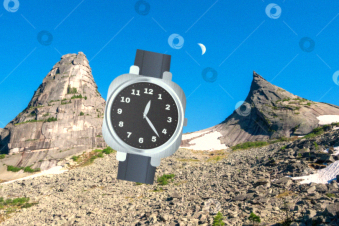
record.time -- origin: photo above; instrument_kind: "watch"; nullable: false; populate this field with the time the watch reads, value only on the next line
12:23
